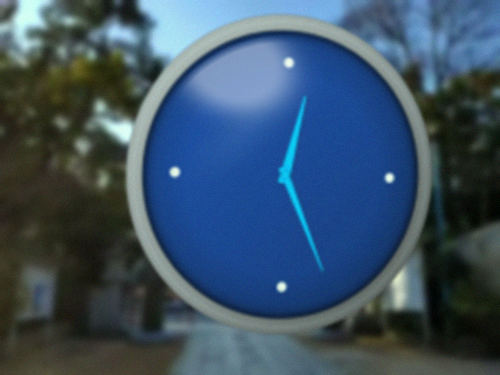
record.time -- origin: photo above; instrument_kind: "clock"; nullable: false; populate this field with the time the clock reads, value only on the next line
12:26
